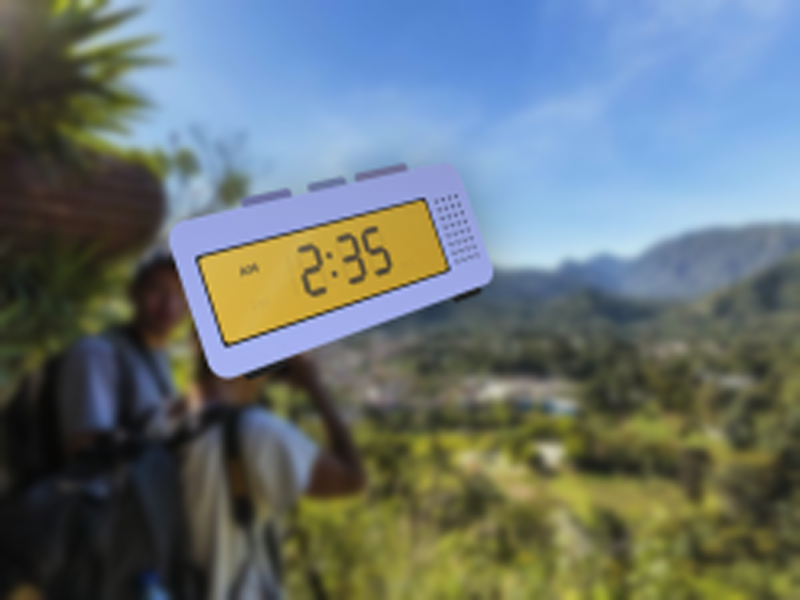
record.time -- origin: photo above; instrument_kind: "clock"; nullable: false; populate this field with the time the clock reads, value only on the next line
2:35
